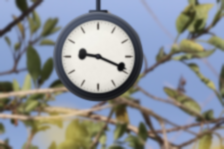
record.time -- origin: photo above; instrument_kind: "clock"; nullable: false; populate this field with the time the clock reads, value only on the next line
9:19
